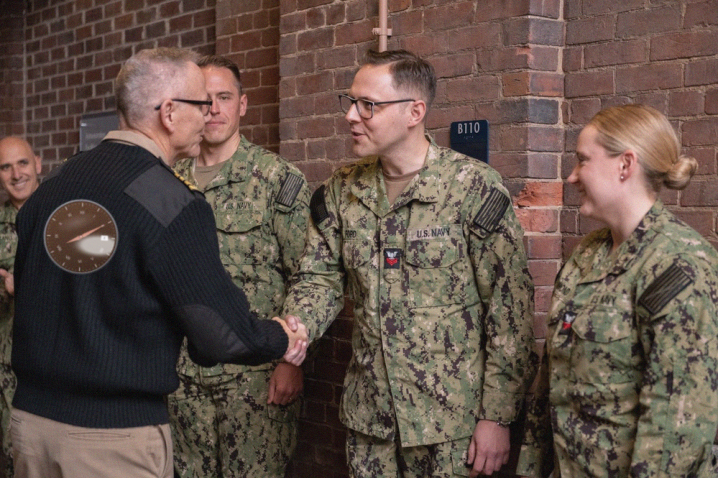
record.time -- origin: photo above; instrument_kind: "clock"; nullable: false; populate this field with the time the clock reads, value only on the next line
8:10
